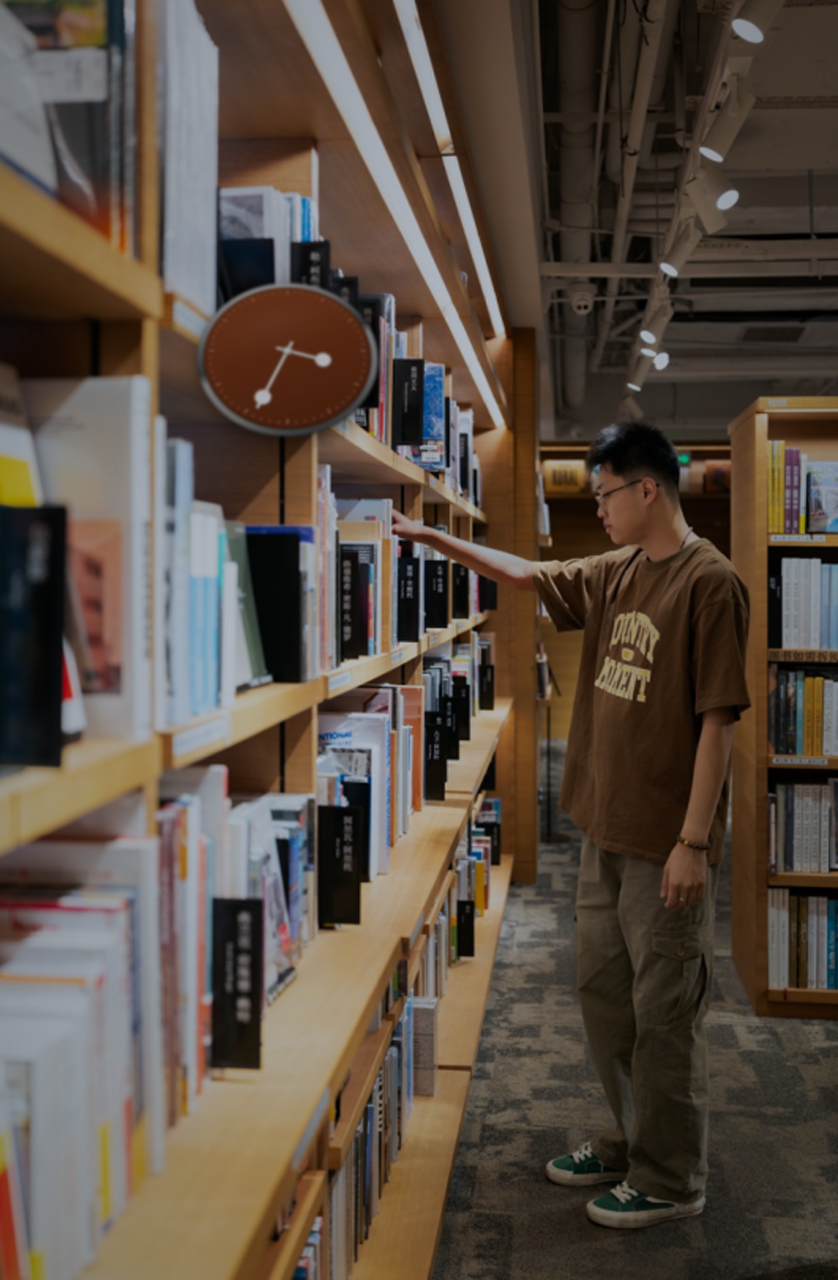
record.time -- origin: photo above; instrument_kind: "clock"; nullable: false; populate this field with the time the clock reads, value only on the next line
3:34
